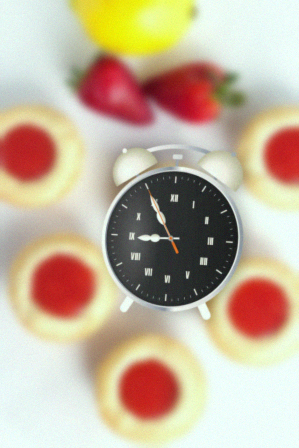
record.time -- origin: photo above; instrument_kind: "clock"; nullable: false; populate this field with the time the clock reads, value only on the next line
8:54:55
